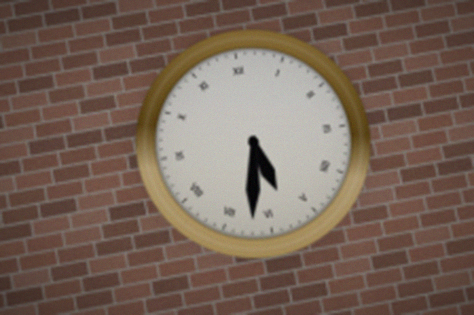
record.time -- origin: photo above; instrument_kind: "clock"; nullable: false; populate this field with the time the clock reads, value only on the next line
5:32
